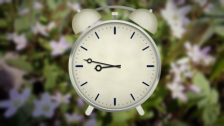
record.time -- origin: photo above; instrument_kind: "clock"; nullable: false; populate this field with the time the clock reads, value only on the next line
8:47
